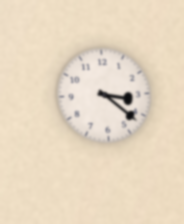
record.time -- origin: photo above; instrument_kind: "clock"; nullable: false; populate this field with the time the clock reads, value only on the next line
3:22
